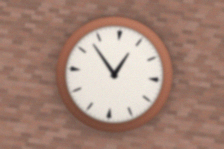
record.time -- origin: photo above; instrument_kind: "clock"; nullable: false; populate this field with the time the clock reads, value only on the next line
12:53
